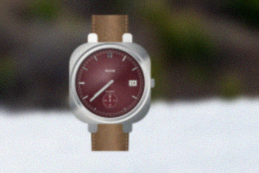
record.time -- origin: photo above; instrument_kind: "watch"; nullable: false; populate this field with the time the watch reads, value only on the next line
7:38
